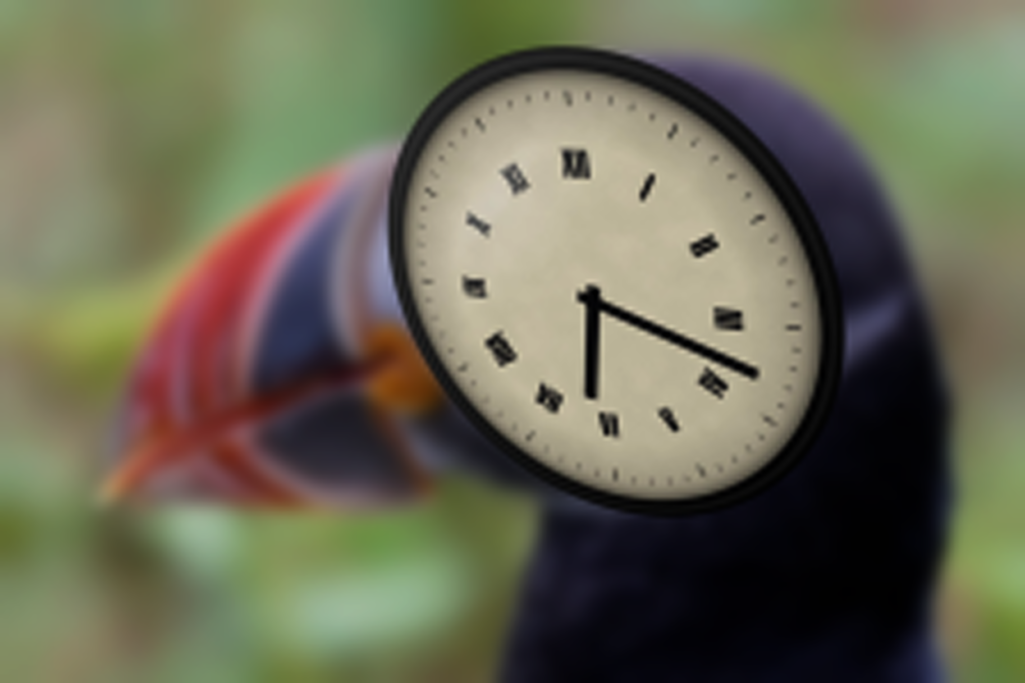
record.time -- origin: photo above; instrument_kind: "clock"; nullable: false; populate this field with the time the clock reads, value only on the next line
6:18
